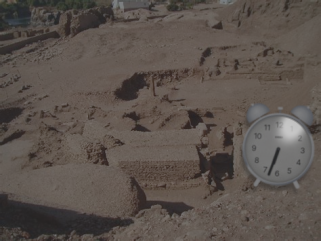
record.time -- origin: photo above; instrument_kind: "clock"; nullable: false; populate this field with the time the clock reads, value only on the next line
6:33
